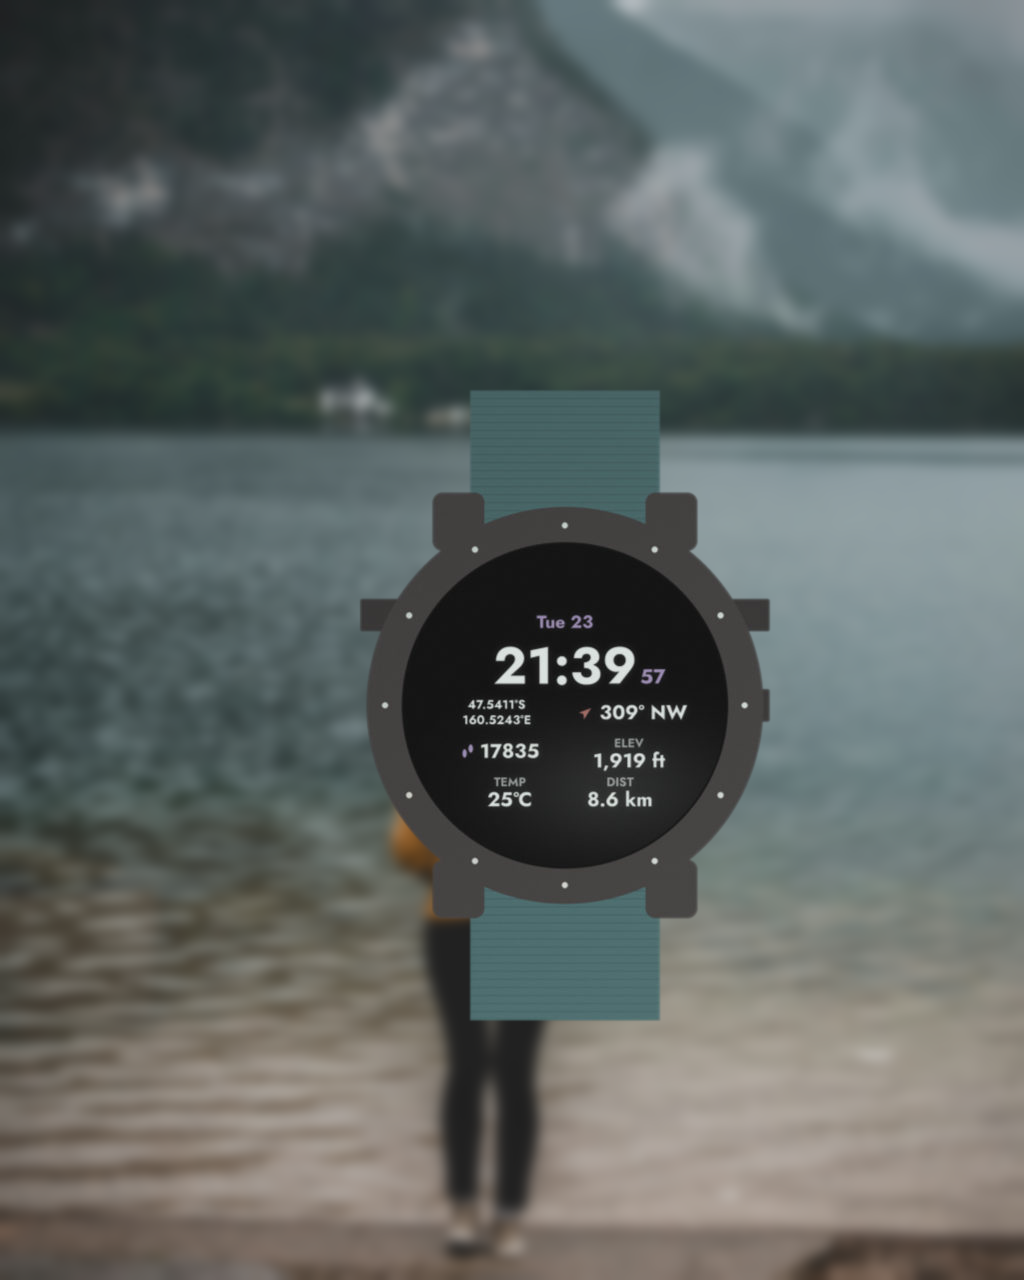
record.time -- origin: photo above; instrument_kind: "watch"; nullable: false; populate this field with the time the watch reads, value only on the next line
21:39:57
